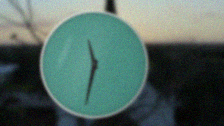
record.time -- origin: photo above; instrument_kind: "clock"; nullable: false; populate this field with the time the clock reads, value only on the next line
11:32
